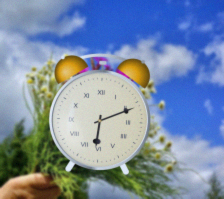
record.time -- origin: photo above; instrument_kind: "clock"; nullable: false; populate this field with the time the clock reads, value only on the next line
6:11
